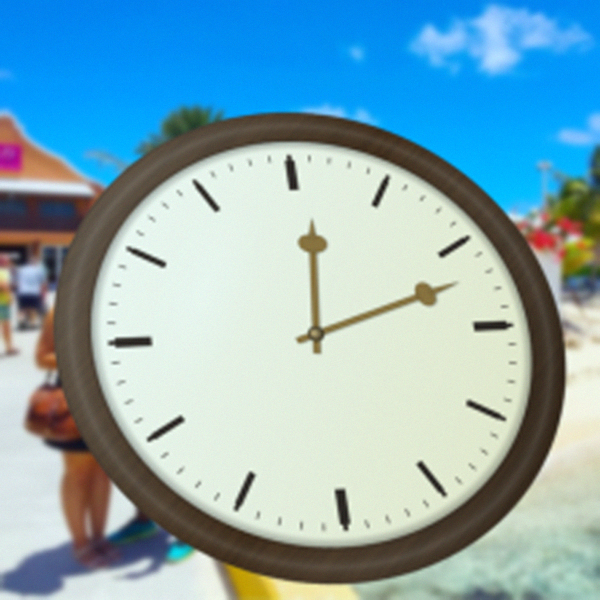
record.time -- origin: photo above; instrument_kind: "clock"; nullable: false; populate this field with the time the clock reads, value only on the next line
12:12
